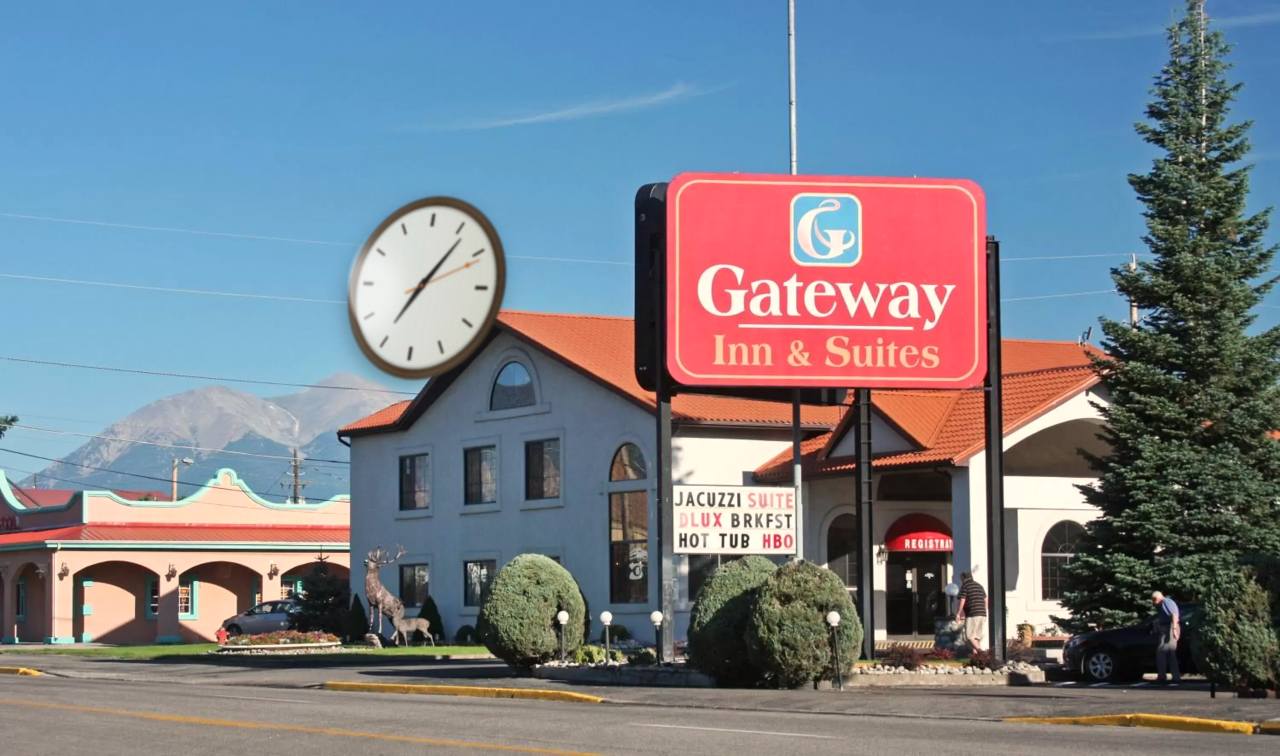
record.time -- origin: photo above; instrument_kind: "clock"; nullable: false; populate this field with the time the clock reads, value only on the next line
7:06:11
